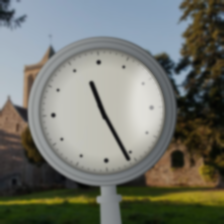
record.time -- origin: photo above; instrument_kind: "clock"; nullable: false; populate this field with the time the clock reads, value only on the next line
11:26
